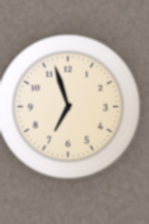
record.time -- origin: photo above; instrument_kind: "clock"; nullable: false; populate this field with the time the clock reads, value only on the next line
6:57
